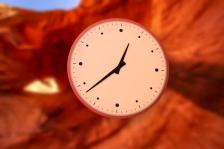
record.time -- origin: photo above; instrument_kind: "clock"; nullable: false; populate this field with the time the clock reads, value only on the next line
12:38
